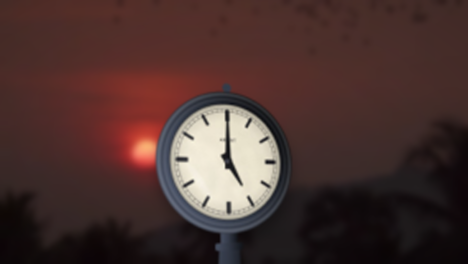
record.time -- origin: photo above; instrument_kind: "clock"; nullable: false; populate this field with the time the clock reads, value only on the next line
5:00
